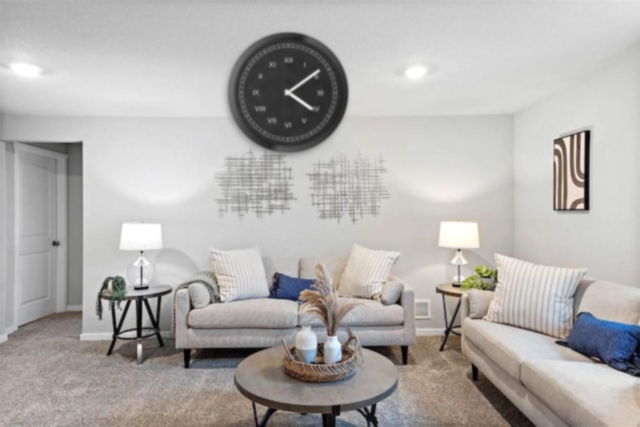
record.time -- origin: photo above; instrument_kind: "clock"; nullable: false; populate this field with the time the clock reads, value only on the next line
4:09
